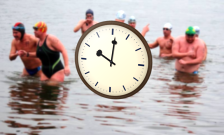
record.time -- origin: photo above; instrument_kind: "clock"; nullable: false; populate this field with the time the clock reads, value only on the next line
10:01
